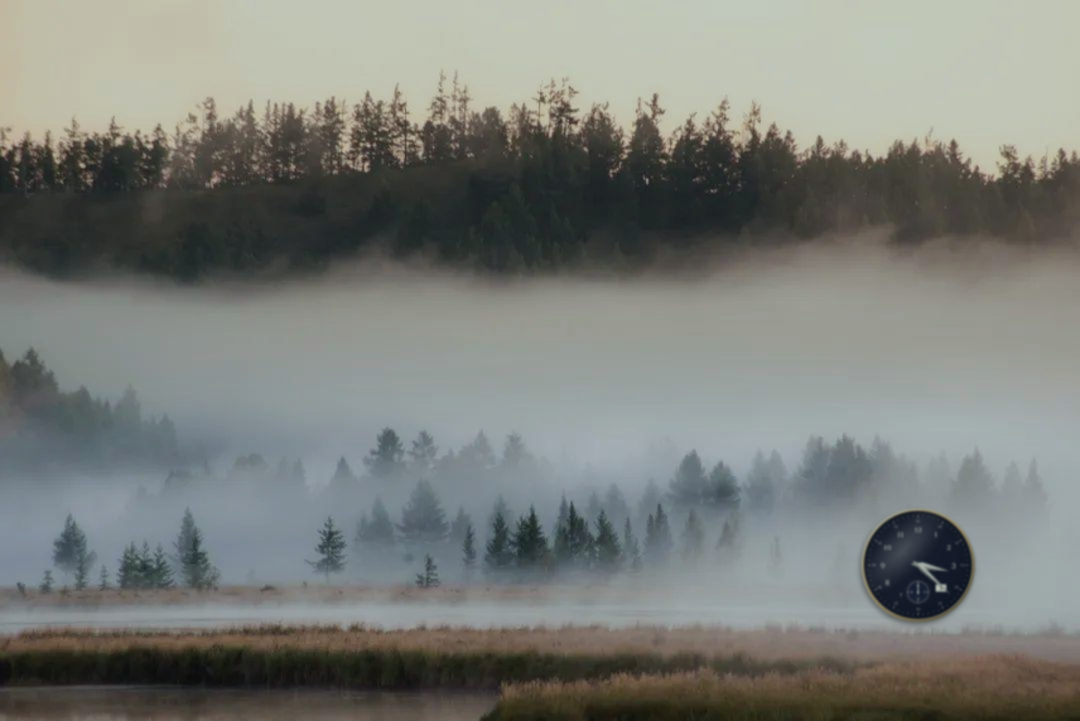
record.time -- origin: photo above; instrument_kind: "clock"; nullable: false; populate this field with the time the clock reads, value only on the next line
3:22
